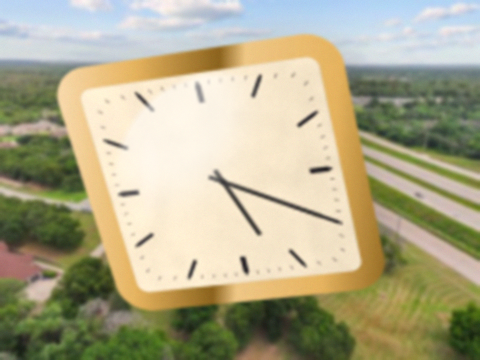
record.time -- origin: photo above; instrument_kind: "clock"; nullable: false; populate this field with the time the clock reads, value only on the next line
5:20
